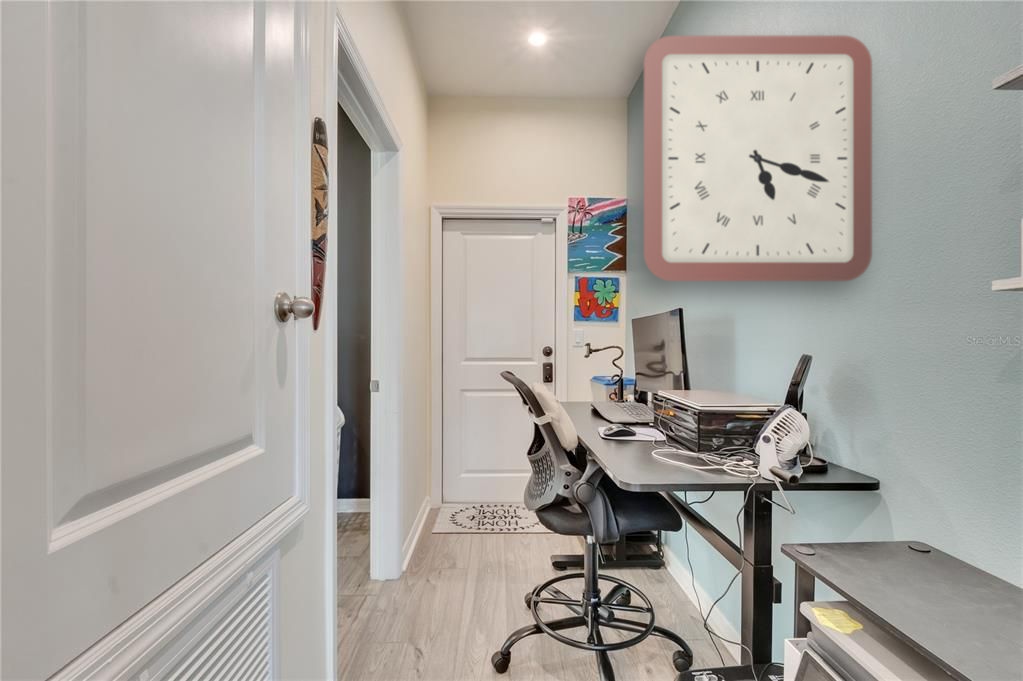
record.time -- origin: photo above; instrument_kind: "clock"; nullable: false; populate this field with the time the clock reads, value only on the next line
5:18
